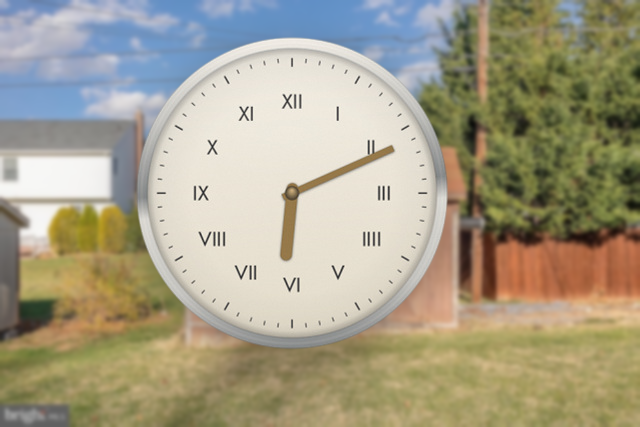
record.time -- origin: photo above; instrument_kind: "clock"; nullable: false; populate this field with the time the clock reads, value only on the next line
6:11
